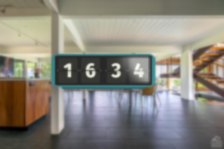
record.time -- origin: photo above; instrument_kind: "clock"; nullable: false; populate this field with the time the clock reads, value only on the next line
16:34
